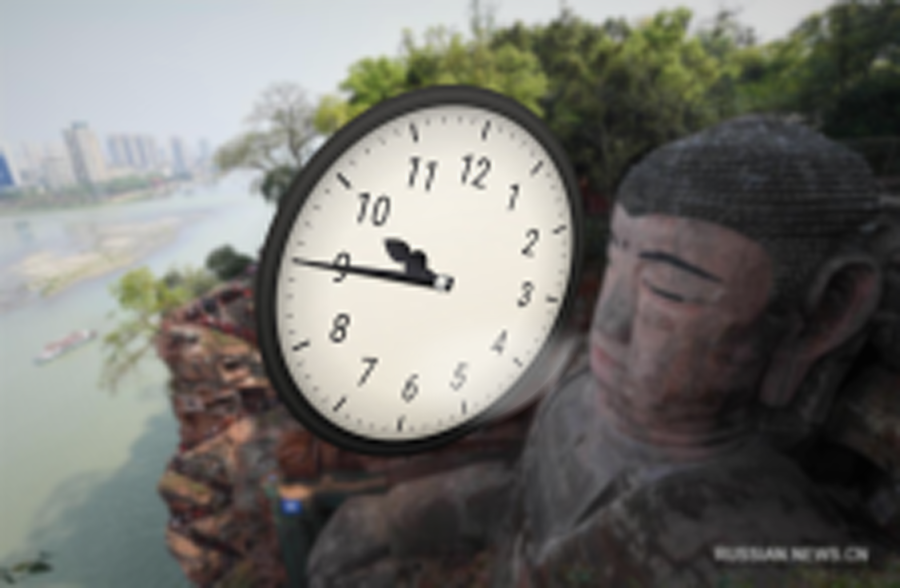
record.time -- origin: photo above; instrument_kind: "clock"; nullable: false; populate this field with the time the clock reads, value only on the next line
9:45
